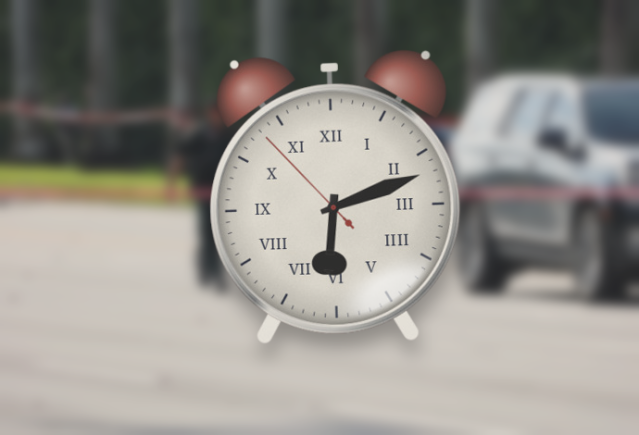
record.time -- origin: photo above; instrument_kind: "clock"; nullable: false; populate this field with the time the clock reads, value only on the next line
6:11:53
